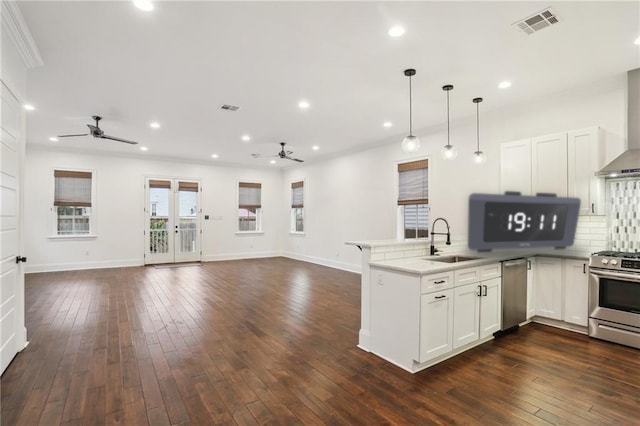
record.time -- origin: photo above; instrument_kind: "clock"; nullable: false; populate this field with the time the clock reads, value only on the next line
19:11
